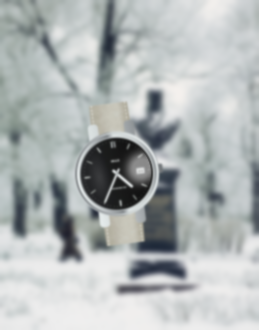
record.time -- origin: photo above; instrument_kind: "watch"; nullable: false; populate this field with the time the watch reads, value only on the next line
4:35
